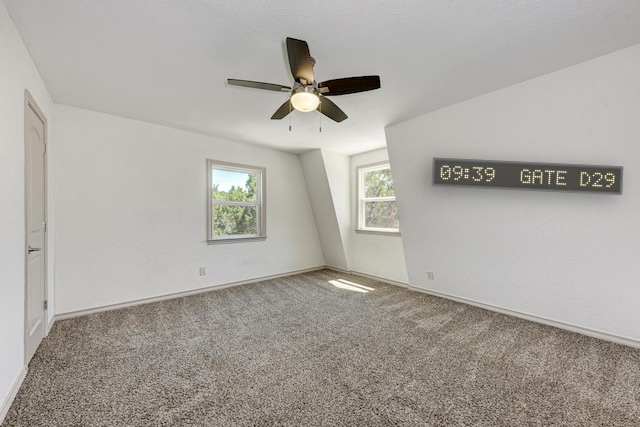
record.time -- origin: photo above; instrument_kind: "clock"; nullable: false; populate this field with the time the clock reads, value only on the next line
9:39
